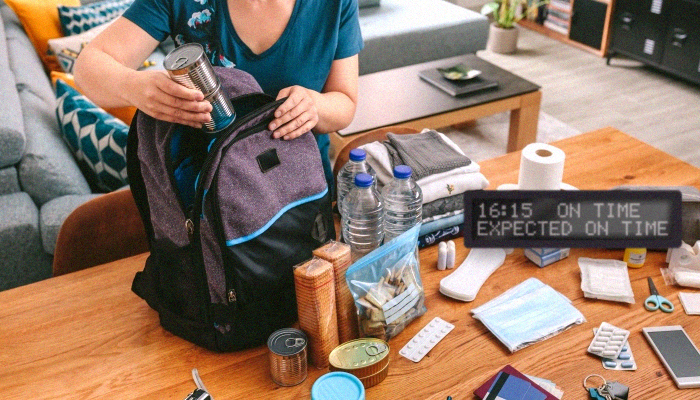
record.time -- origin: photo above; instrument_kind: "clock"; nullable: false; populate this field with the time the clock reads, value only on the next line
16:15
